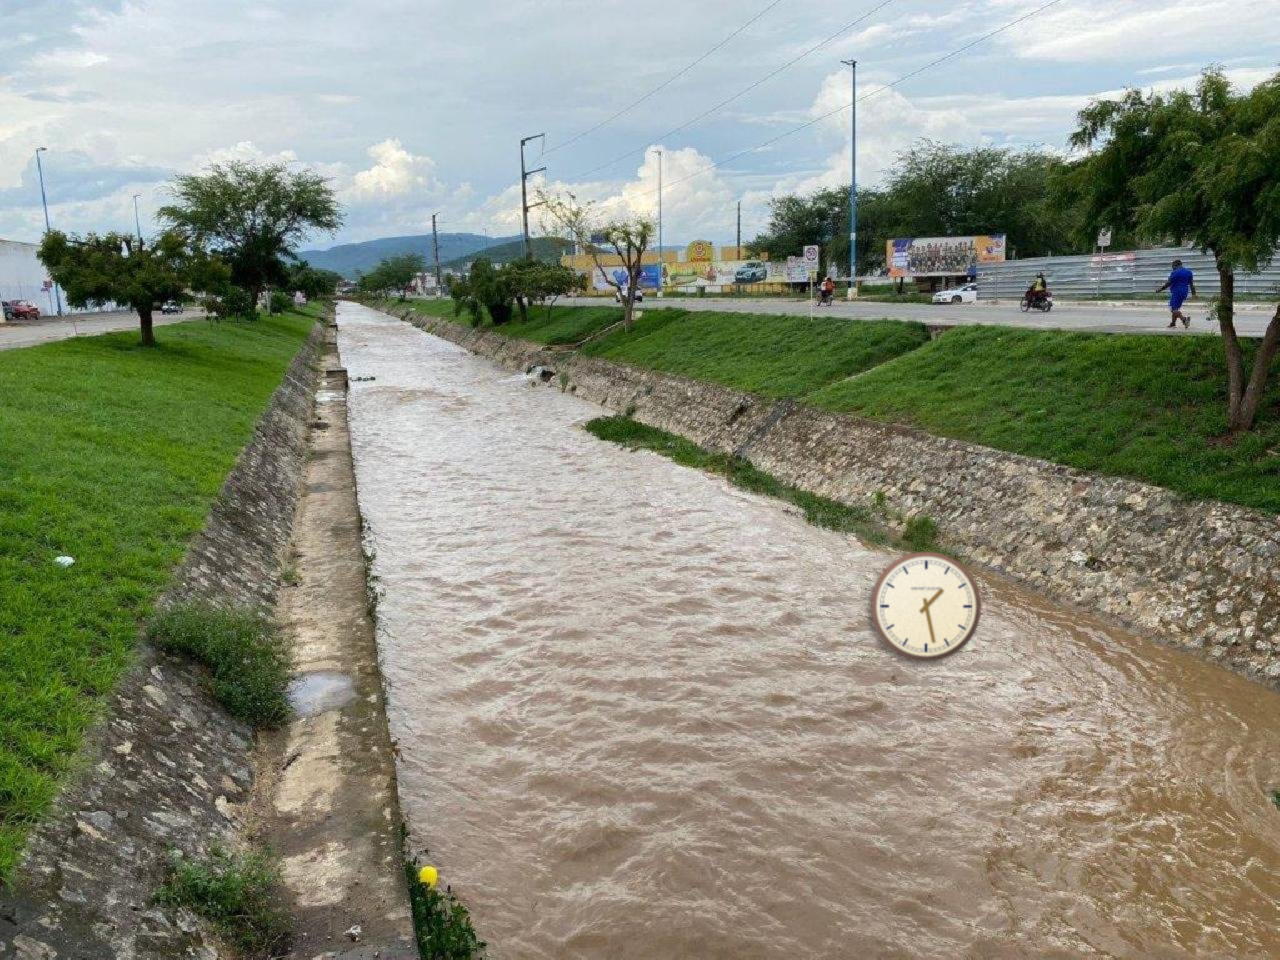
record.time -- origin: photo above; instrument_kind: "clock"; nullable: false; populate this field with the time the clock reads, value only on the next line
1:28
